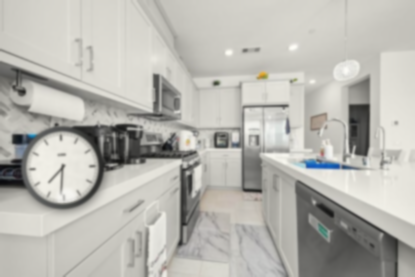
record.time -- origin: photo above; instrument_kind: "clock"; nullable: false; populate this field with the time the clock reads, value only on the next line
7:31
